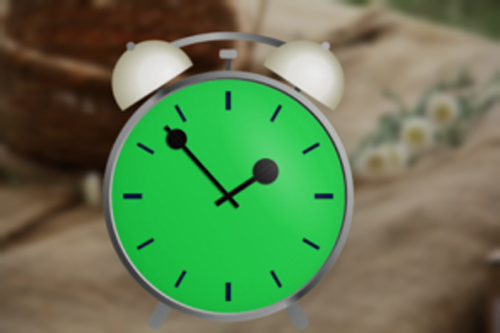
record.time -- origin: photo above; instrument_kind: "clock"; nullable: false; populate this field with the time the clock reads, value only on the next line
1:53
